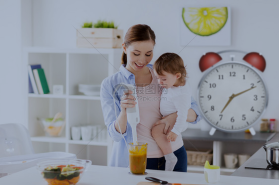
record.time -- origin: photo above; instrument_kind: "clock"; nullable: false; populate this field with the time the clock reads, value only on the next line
7:11
